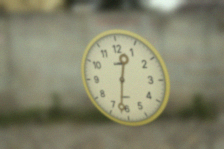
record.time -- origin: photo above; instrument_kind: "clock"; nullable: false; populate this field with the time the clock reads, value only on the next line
12:32
